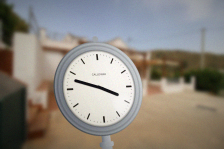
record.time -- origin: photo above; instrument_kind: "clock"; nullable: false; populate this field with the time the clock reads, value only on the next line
3:48
